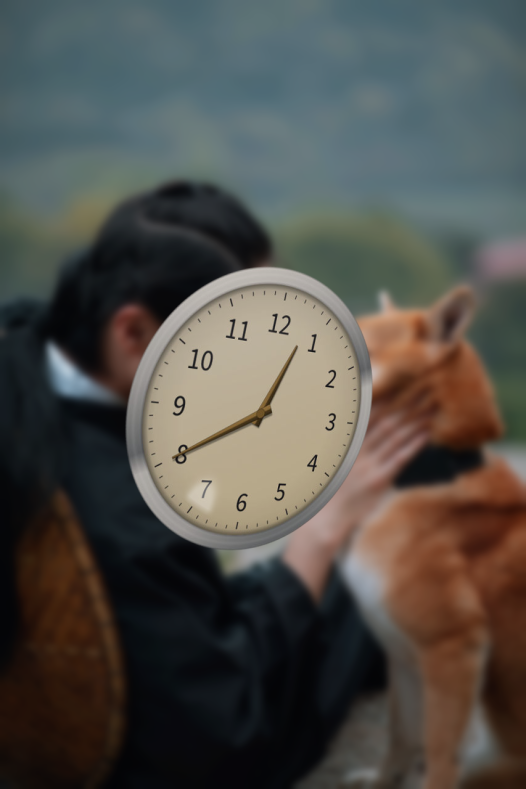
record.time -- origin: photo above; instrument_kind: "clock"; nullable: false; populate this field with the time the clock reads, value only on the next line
12:40
